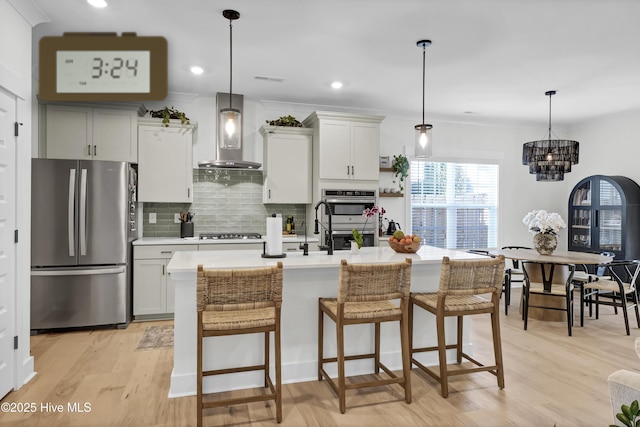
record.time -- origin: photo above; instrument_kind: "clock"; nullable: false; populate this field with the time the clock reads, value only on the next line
3:24
